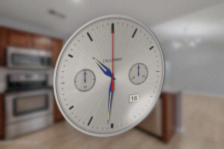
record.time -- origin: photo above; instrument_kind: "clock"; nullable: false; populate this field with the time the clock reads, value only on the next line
10:31
